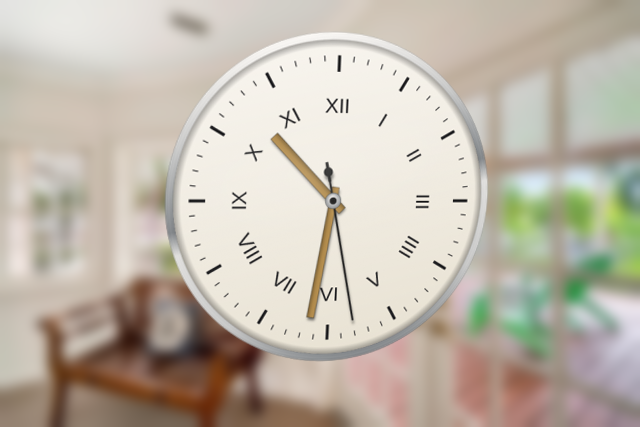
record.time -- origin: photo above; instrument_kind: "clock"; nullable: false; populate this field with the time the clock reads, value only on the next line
10:31:28
